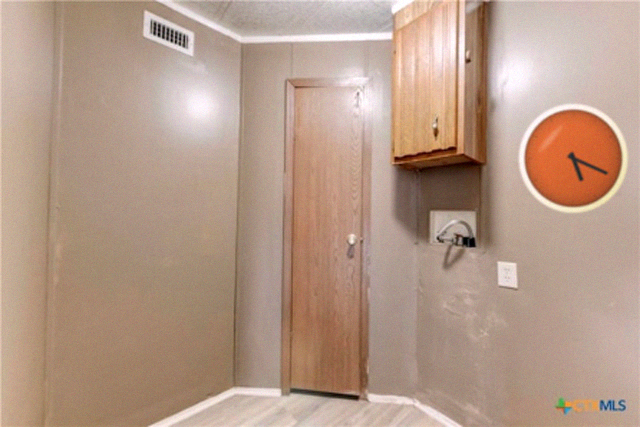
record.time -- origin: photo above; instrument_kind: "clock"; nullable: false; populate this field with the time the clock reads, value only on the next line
5:19
